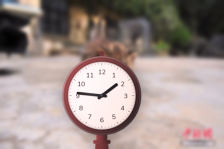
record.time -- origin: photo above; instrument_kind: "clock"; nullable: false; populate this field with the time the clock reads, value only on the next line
1:46
